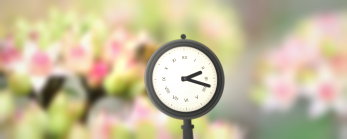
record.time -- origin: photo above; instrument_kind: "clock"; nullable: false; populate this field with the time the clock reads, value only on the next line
2:18
